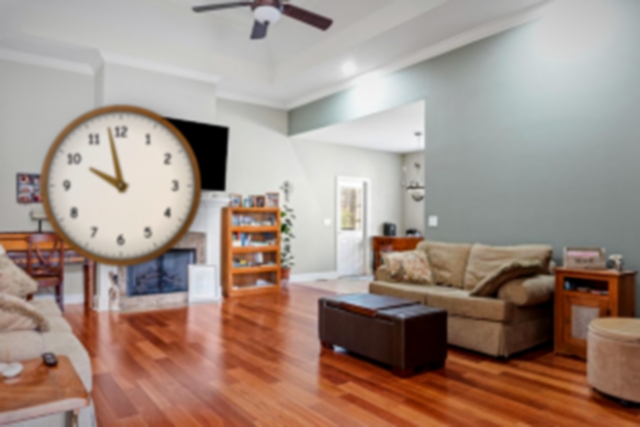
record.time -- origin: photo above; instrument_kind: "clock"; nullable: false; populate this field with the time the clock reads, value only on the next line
9:58
